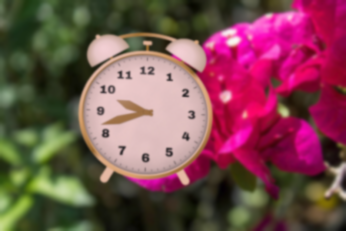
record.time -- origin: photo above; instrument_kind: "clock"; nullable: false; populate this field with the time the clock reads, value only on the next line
9:42
